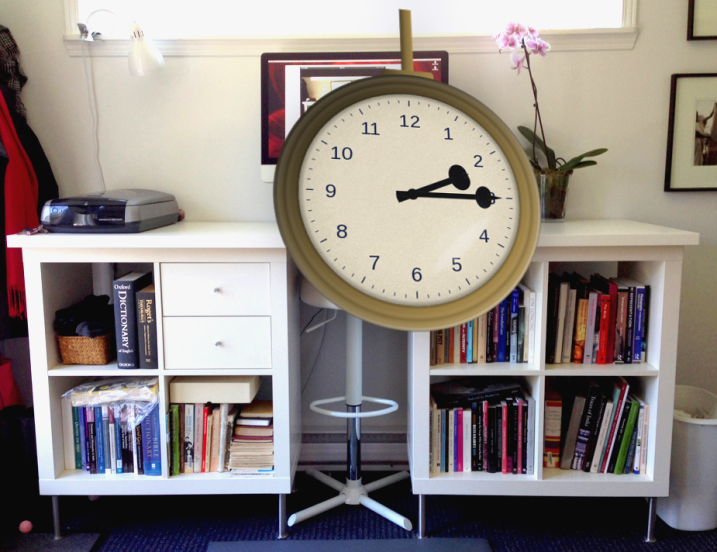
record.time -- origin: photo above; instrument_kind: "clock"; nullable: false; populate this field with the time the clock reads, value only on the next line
2:15
